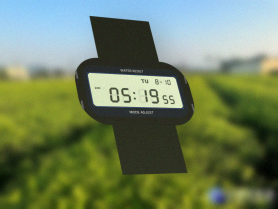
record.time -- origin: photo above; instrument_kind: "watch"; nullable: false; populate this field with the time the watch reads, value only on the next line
5:19:55
